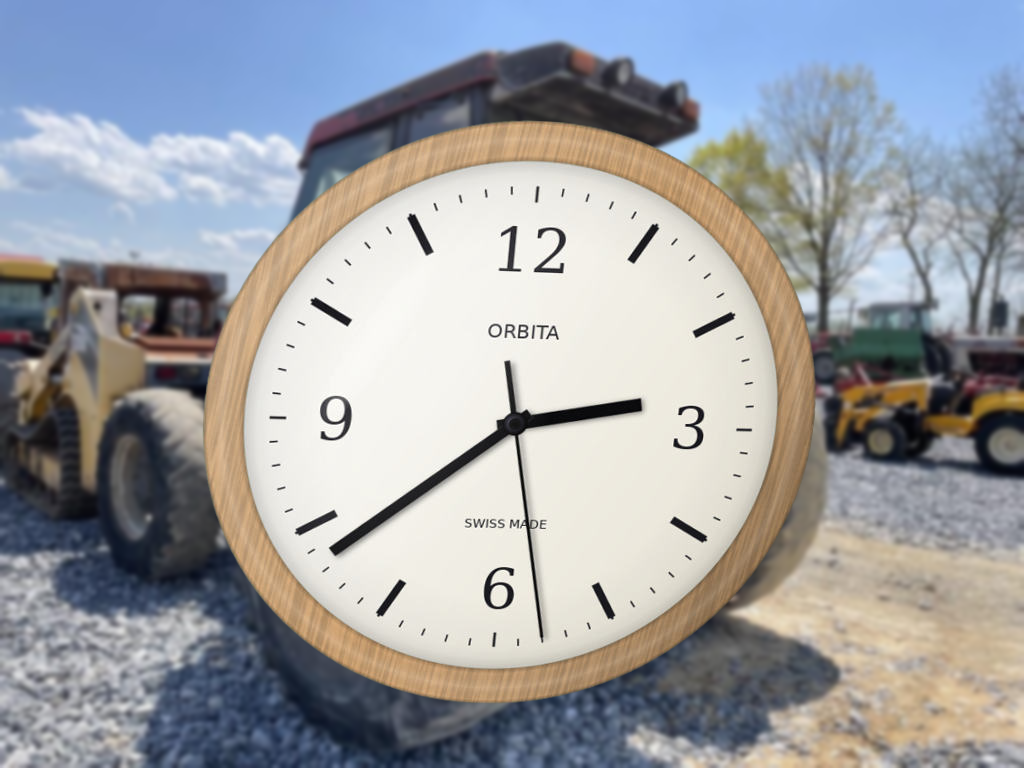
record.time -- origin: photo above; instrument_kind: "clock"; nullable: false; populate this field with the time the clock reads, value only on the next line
2:38:28
